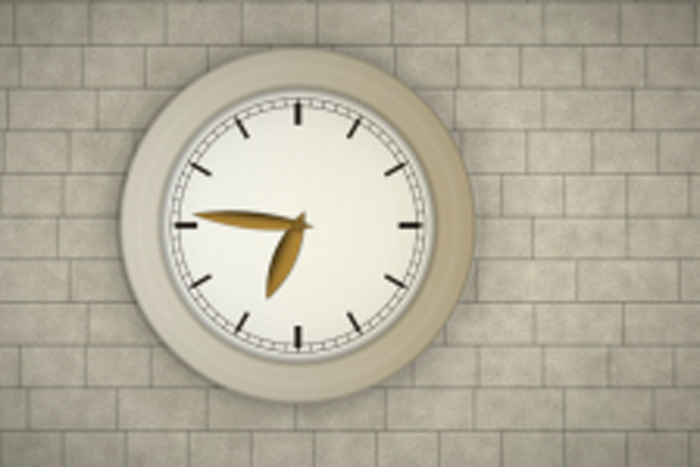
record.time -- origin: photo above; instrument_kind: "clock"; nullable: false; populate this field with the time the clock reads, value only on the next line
6:46
